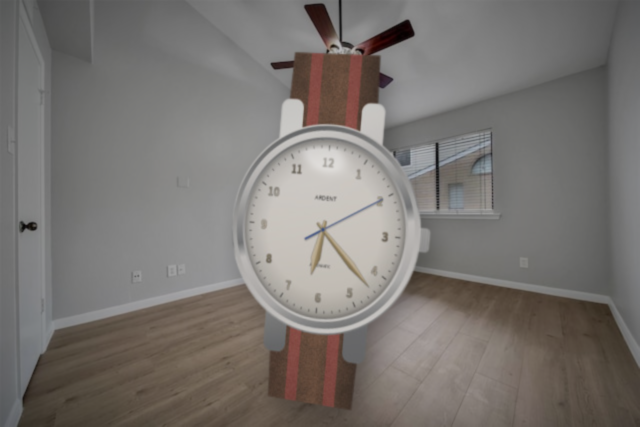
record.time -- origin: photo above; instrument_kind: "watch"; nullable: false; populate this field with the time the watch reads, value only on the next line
6:22:10
